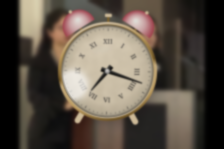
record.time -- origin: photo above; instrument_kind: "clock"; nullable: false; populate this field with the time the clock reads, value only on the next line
7:18
